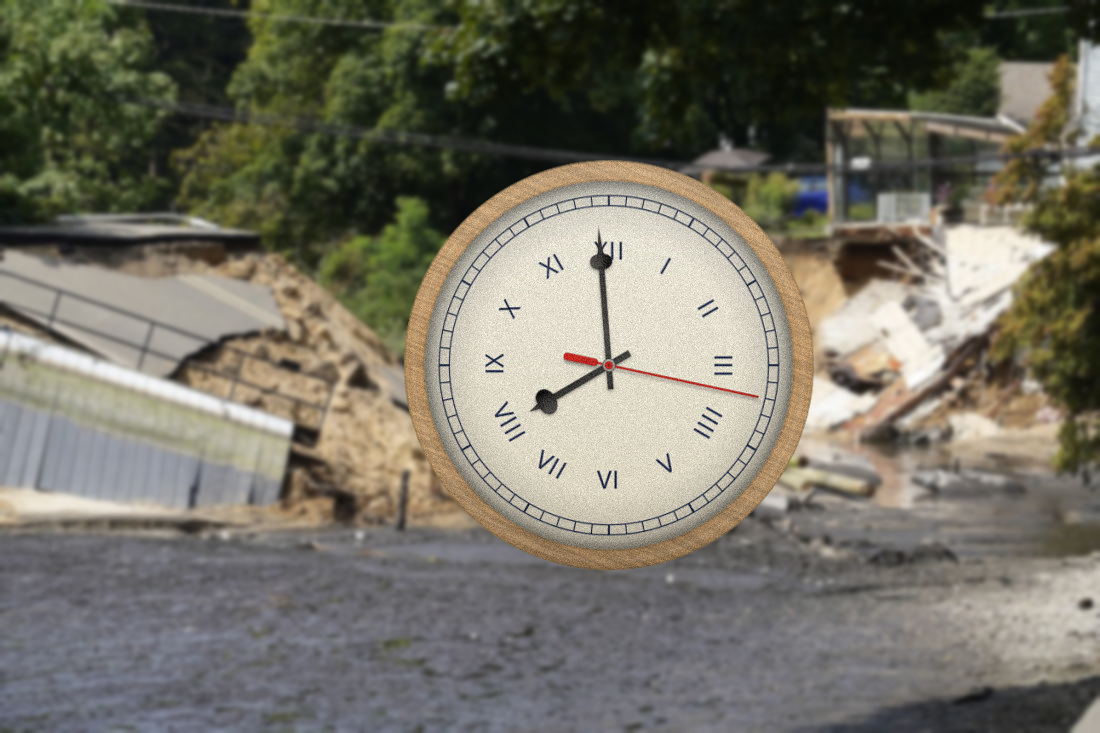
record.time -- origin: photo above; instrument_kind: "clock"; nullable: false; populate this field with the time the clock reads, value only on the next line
7:59:17
